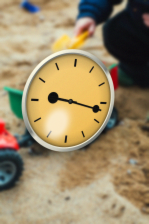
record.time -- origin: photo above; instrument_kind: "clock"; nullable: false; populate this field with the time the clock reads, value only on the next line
9:17
